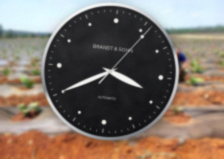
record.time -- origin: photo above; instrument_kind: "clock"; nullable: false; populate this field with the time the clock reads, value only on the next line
3:40:06
